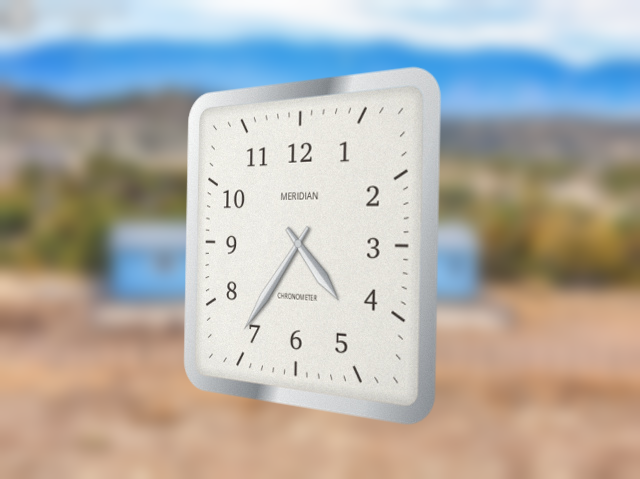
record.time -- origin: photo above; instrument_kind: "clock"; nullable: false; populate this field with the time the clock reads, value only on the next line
4:36
